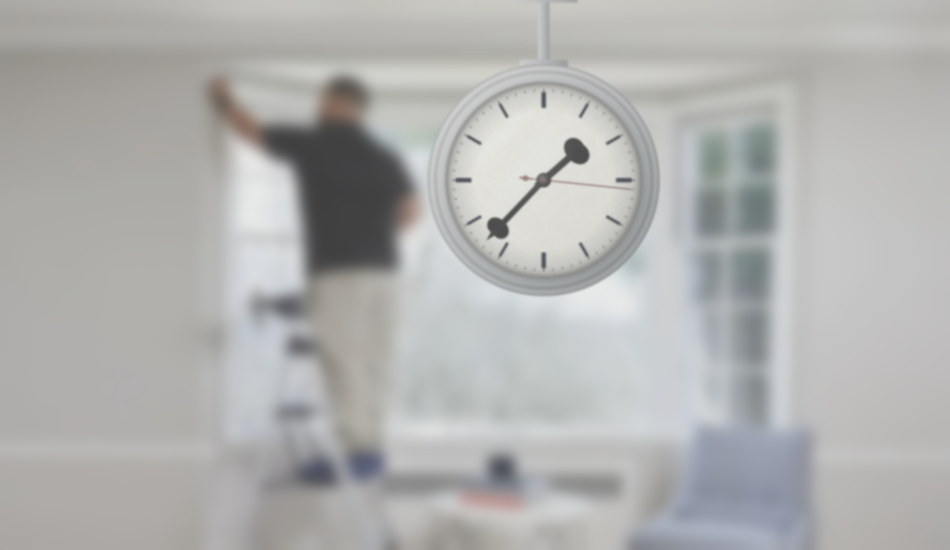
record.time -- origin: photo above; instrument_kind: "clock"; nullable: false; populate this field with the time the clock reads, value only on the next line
1:37:16
